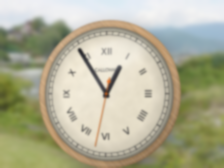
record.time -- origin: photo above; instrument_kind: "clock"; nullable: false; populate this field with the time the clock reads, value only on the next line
12:54:32
